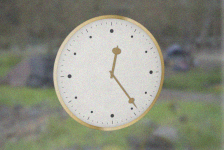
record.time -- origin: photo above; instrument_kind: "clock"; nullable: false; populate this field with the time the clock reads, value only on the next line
12:24
